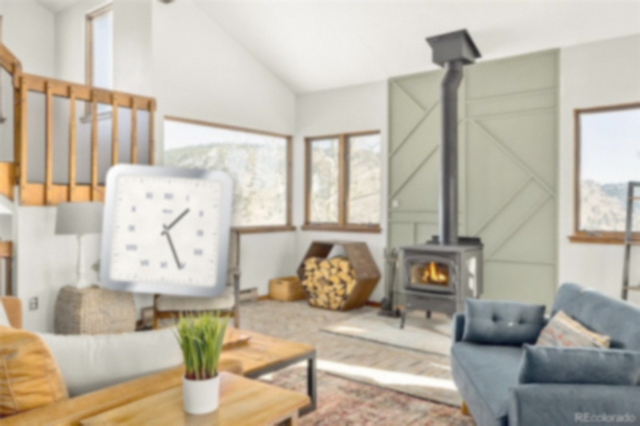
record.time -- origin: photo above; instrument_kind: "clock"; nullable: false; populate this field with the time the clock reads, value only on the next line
1:26
